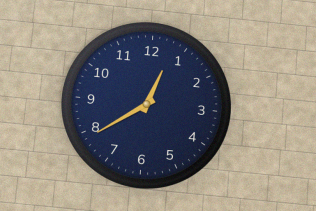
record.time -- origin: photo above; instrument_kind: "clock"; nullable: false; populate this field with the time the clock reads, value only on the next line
12:39
